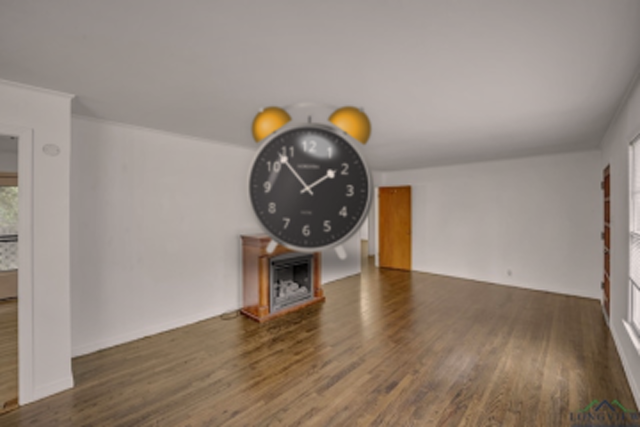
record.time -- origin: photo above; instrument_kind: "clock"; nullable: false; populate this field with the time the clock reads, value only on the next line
1:53
